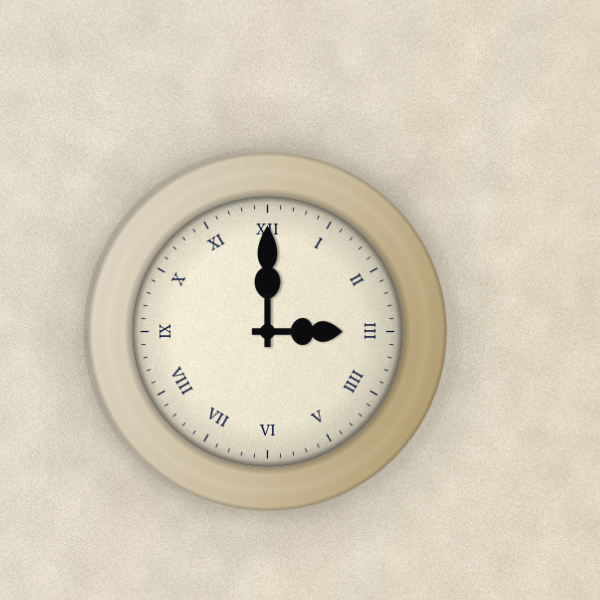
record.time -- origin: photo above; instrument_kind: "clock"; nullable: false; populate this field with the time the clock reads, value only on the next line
3:00
